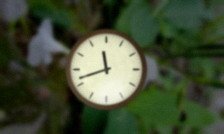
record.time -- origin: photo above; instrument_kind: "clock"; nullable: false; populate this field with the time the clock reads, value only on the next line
11:42
